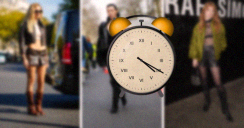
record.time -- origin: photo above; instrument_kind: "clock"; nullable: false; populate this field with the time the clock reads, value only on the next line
4:20
